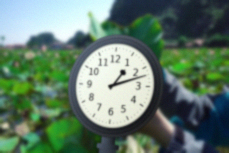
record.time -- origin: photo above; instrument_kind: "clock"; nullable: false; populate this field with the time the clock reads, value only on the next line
1:12
